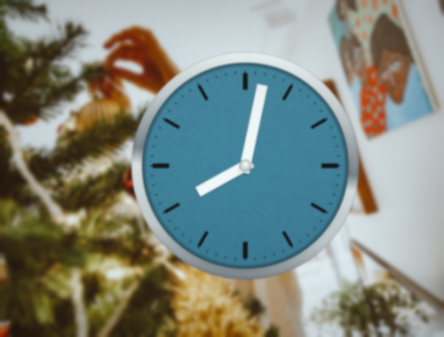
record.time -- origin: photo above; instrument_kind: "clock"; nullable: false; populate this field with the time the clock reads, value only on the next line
8:02
